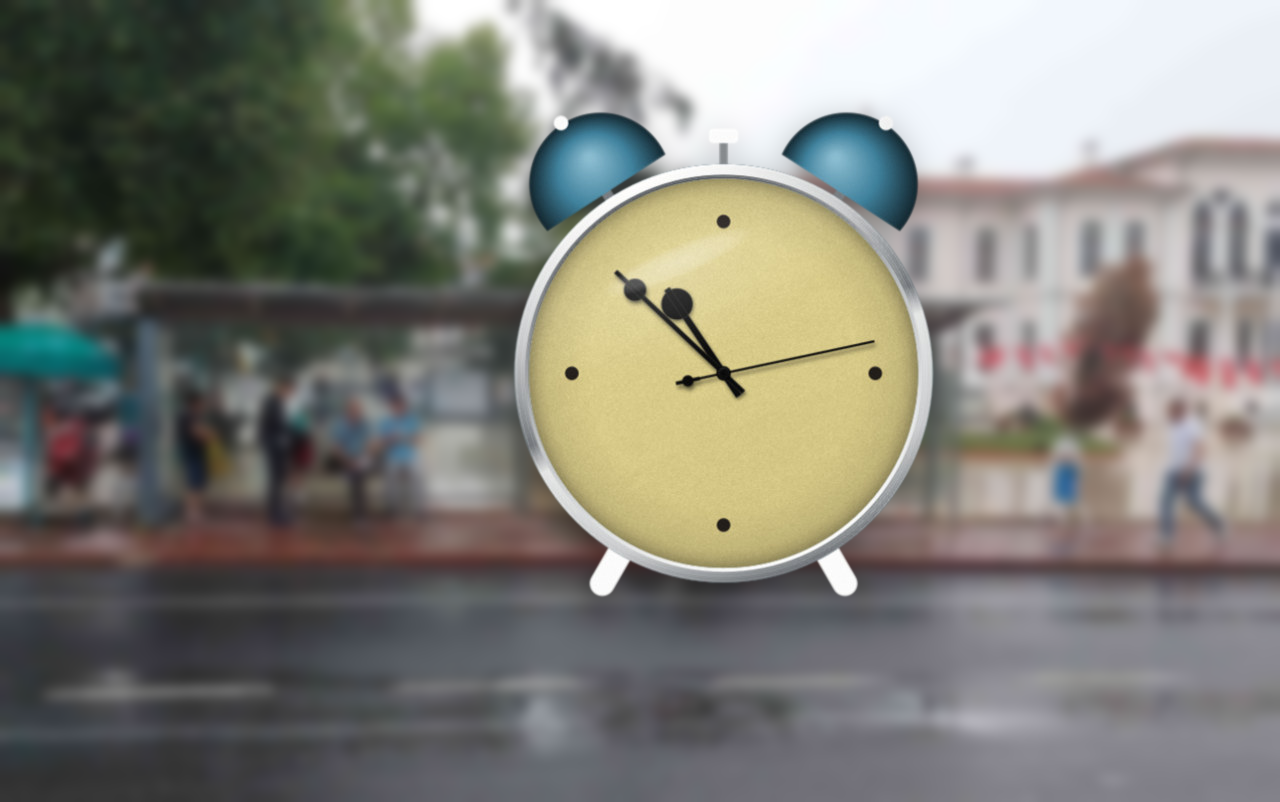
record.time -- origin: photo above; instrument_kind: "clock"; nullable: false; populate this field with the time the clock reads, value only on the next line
10:52:13
